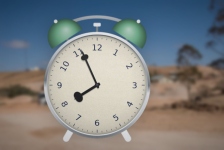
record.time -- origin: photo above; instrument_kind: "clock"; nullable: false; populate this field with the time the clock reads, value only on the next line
7:56
